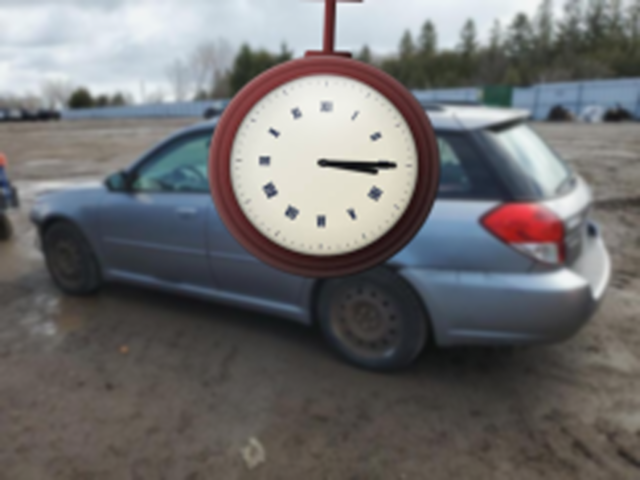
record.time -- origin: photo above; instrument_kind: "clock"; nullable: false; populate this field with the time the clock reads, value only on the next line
3:15
